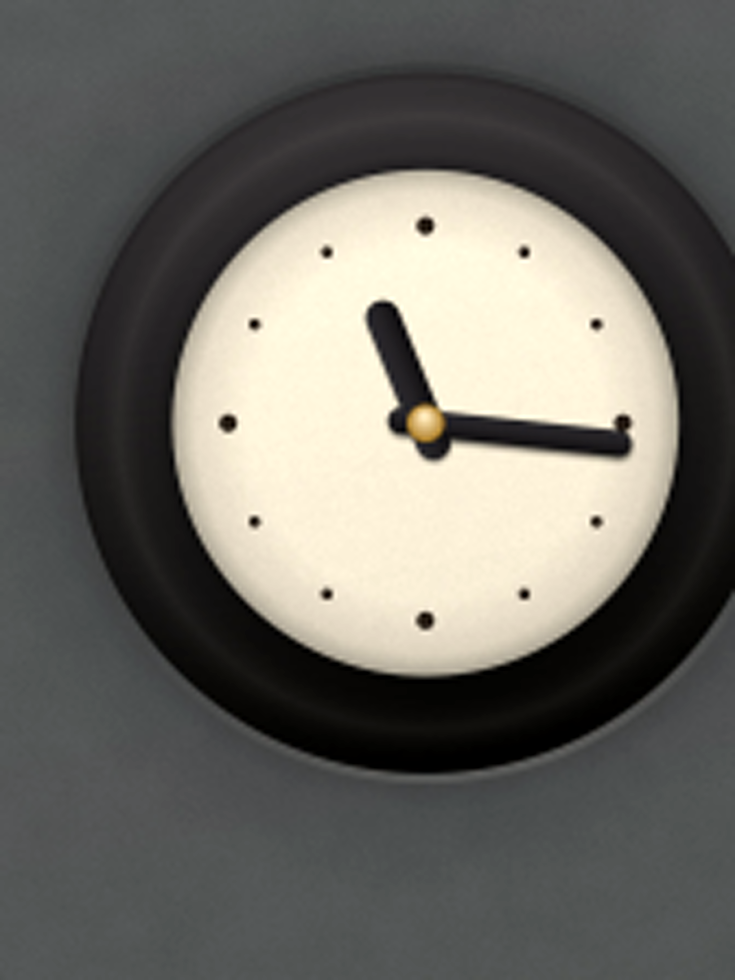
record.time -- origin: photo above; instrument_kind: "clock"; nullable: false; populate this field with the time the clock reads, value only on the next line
11:16
